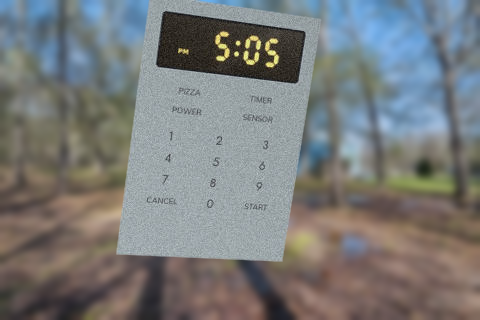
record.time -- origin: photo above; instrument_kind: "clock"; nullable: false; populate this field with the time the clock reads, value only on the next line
5:05
